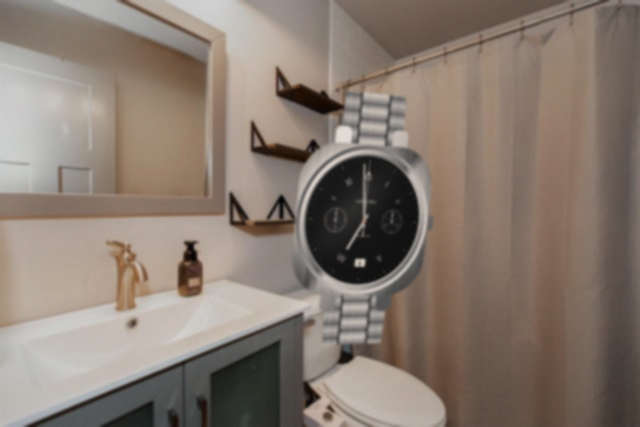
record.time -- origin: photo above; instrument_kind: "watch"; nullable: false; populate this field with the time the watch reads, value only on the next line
6:59
